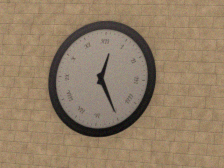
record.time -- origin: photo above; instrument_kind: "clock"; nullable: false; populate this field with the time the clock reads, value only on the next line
12:25
